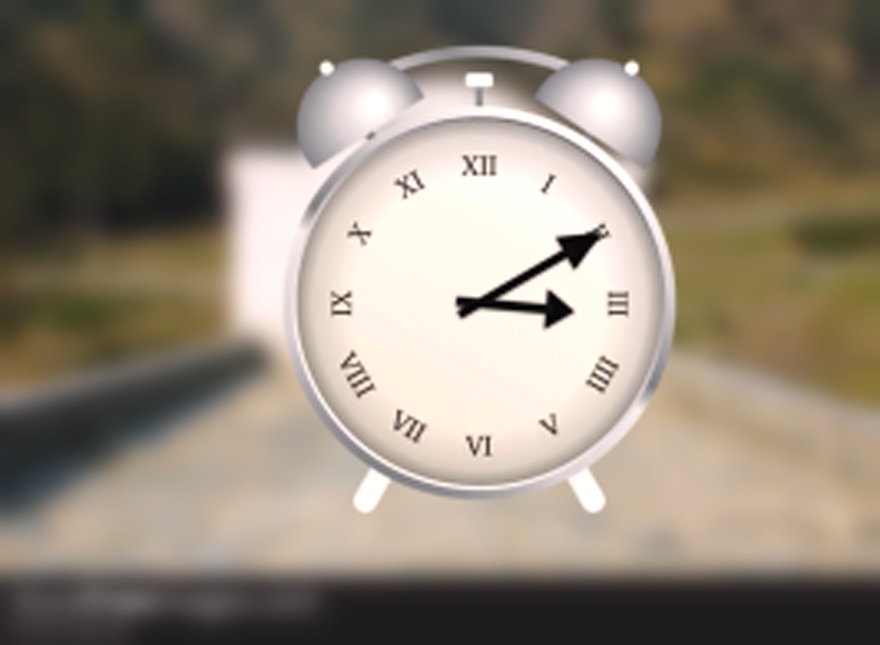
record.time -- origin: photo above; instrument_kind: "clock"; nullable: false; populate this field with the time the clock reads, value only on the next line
3:10
